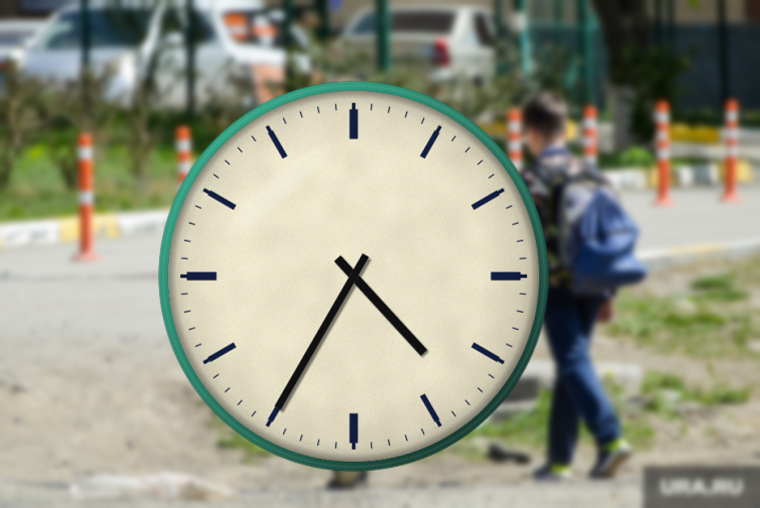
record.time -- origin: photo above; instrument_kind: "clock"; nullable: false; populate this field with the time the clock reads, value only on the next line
4:35
